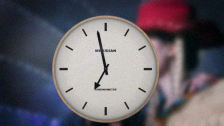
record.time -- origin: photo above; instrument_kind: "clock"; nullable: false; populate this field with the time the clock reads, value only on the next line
6:58
